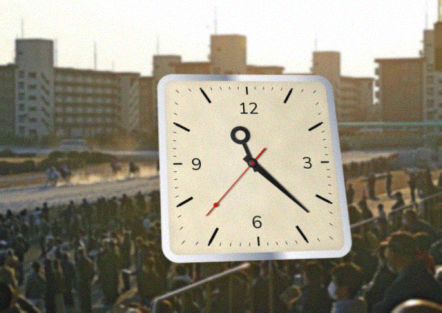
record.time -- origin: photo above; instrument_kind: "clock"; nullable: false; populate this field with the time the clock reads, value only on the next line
11:22:37
